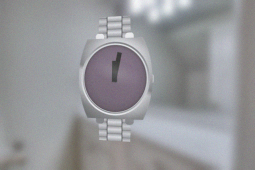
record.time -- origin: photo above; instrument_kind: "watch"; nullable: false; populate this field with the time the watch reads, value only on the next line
12:02
